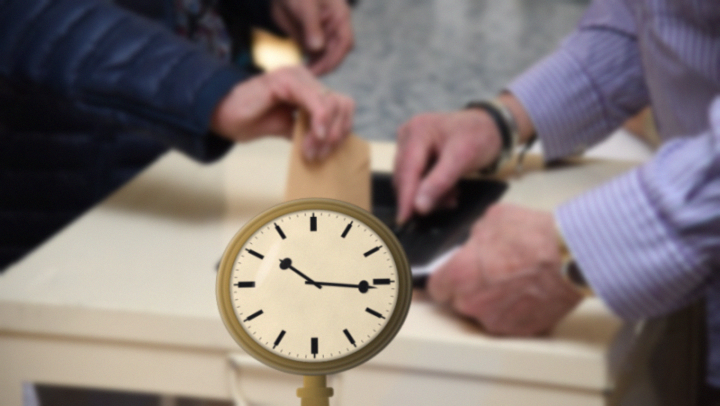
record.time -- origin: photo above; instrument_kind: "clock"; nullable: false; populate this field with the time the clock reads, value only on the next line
10:16
